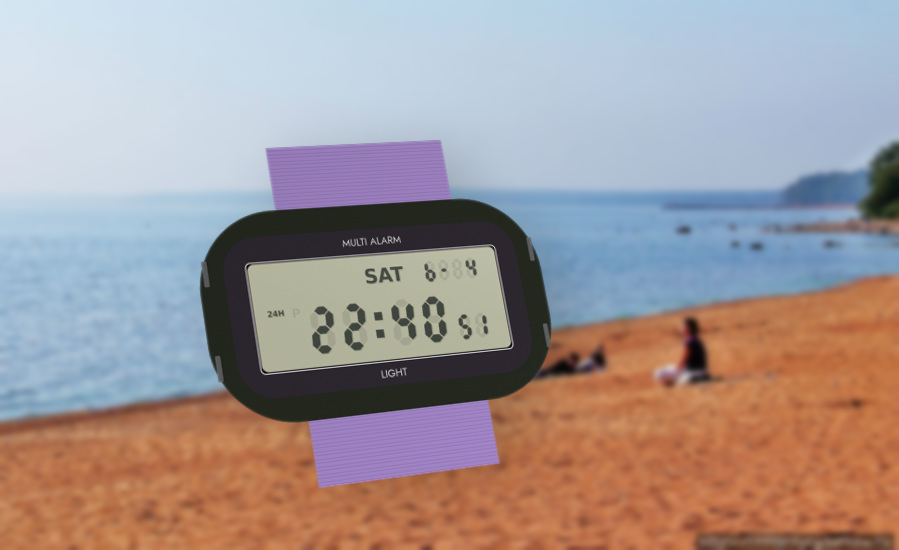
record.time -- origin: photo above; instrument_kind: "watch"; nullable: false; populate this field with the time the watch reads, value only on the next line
22:40:51
